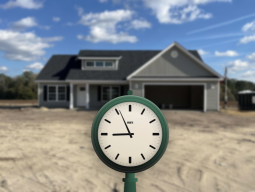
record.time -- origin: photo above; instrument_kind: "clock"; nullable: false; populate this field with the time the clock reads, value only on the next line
8:56
